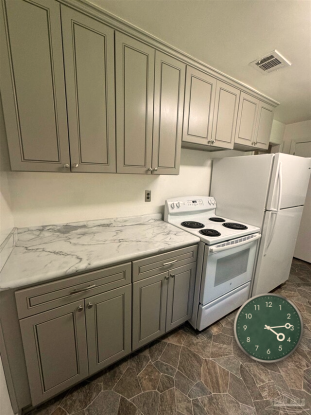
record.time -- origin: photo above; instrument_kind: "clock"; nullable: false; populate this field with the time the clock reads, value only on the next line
4:14
